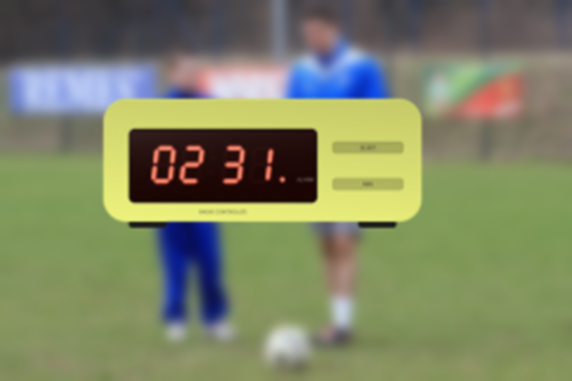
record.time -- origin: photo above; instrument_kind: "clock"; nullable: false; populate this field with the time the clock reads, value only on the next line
2:31
